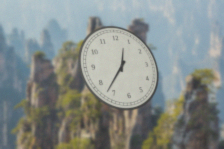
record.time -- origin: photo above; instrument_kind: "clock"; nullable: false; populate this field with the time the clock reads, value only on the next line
12:37
